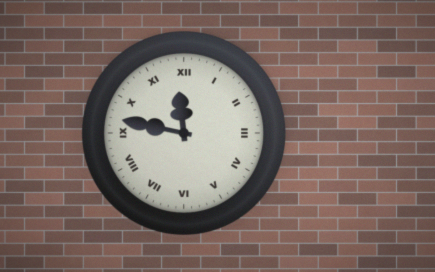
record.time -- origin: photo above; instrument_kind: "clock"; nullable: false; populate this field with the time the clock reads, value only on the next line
11:47
